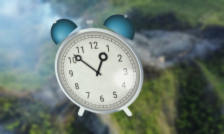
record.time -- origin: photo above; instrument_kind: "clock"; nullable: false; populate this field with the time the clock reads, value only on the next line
12:52
